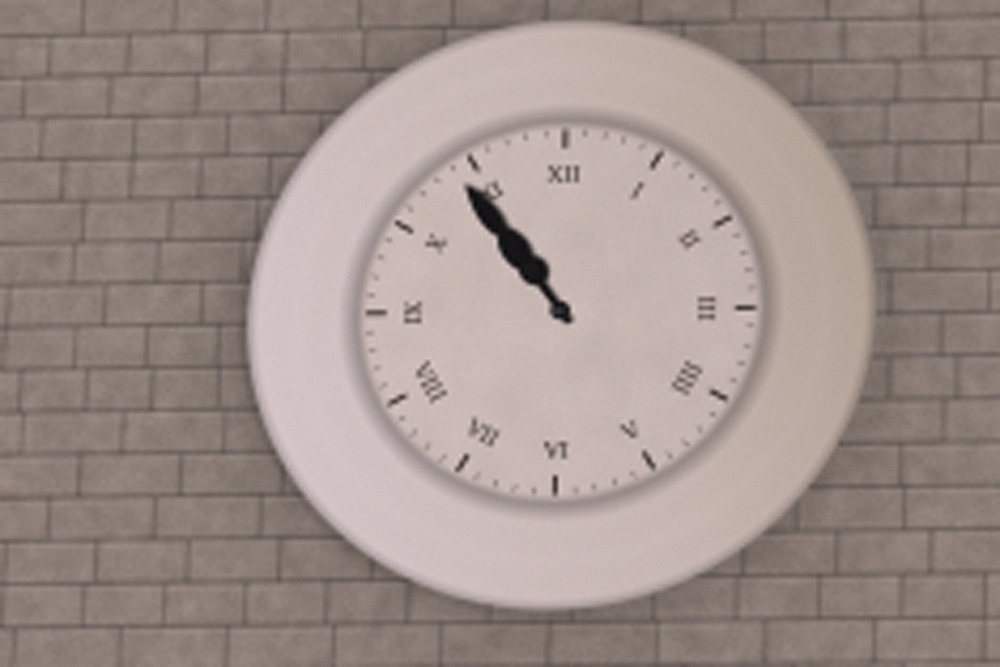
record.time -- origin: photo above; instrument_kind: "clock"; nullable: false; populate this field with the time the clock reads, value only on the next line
10:54
